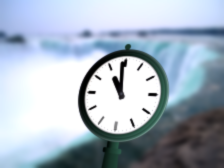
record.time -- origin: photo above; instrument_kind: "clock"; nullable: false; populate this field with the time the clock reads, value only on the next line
10:59
